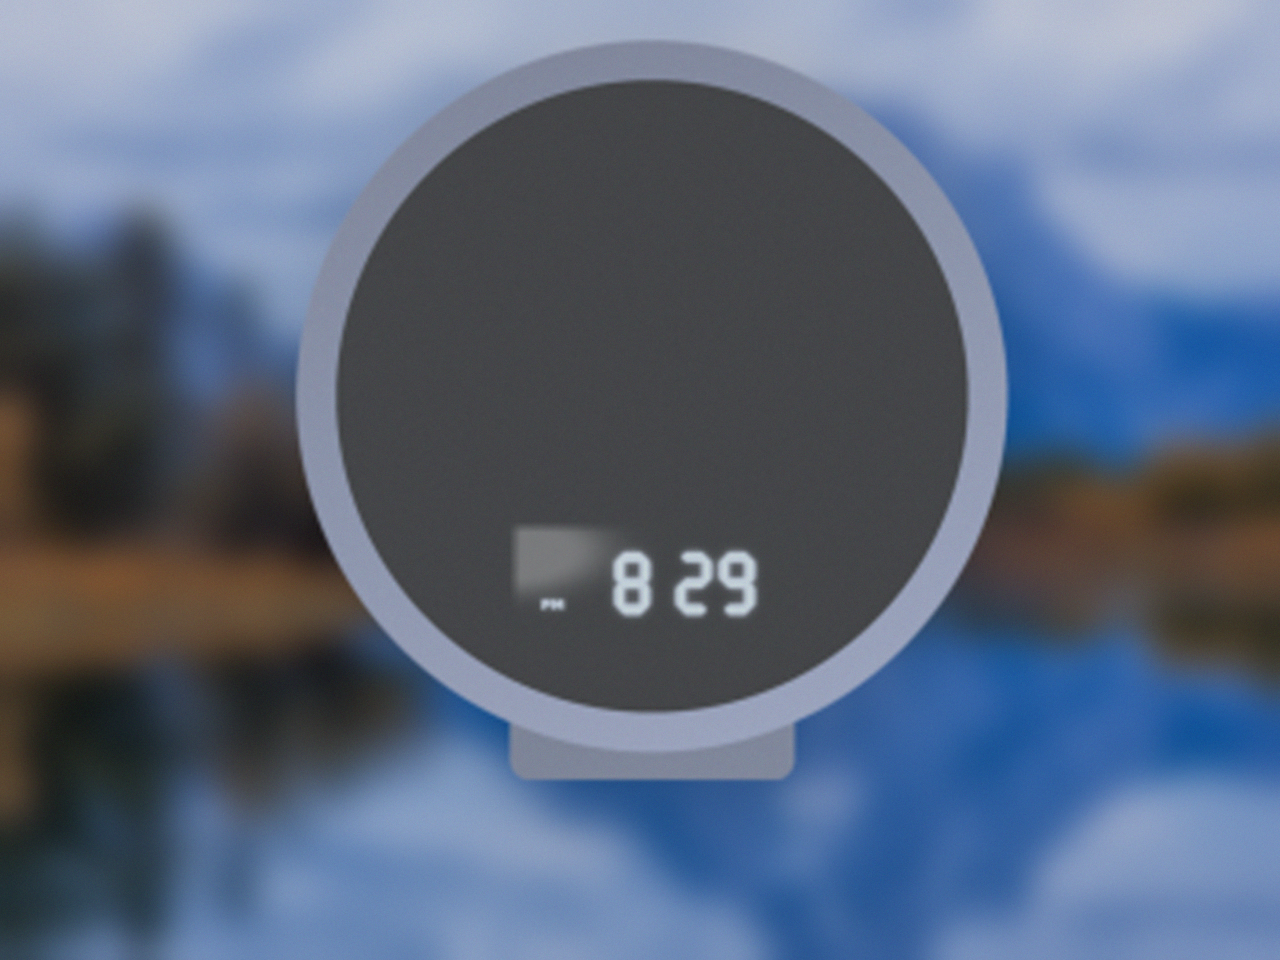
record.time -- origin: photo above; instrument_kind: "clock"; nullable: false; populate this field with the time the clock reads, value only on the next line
8:29
